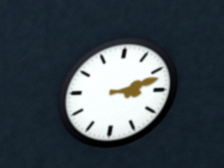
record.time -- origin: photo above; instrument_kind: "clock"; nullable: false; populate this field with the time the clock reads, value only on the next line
3:12
